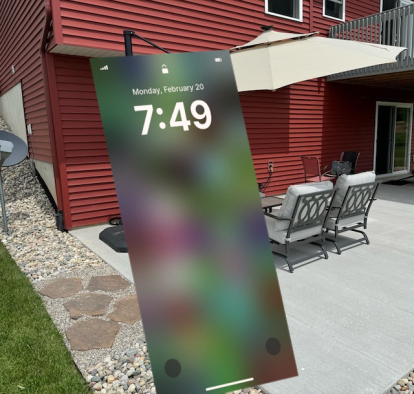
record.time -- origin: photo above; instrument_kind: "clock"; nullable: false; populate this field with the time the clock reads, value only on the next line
7:49
